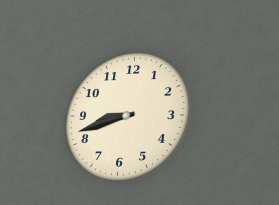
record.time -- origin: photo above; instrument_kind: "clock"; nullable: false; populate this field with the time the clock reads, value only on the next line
8:42
